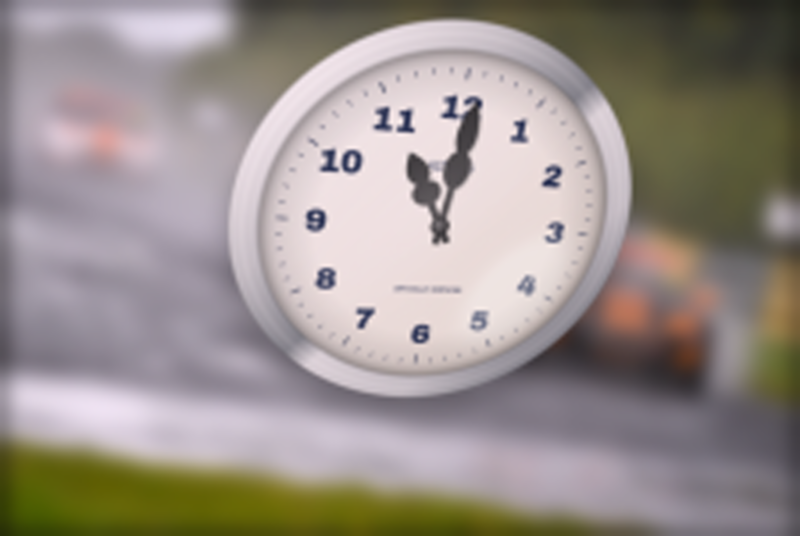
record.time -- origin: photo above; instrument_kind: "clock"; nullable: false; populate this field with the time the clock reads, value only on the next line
11:01
